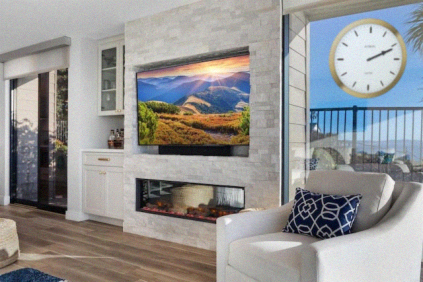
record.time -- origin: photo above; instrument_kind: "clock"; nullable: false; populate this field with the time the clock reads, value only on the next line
2:11
